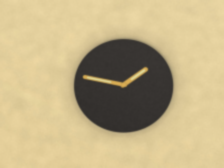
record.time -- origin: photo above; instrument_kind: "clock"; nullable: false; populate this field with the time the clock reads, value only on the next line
1:47
